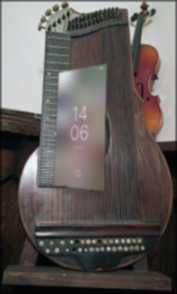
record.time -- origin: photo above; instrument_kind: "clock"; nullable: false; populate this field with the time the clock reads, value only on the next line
14:06
